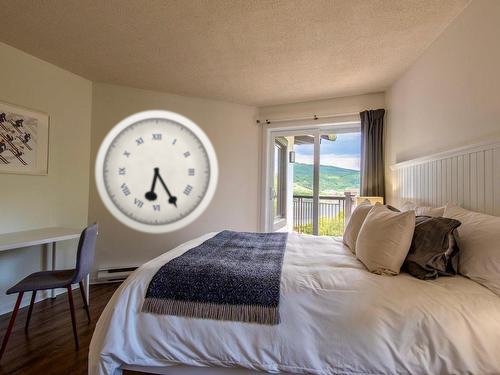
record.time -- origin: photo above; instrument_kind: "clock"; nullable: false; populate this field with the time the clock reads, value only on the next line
6:25
